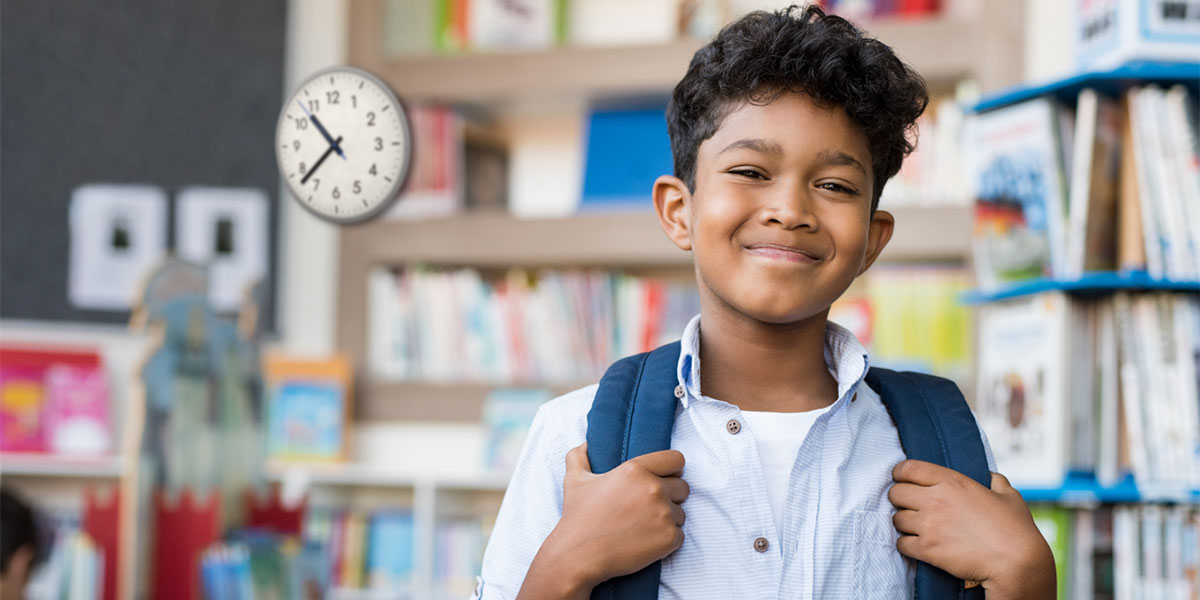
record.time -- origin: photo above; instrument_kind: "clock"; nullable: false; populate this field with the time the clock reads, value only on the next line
10:37:53
